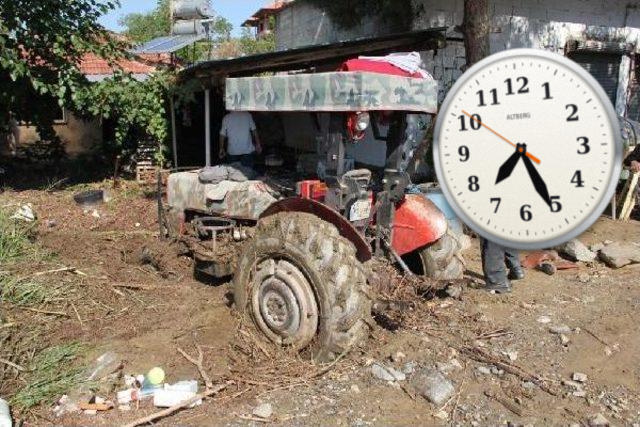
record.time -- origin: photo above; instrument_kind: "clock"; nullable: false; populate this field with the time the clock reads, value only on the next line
7:25:51
